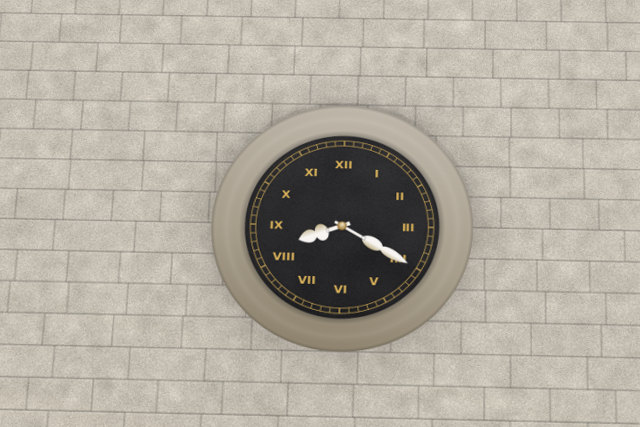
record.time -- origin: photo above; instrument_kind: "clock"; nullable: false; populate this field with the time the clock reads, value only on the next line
8:20
